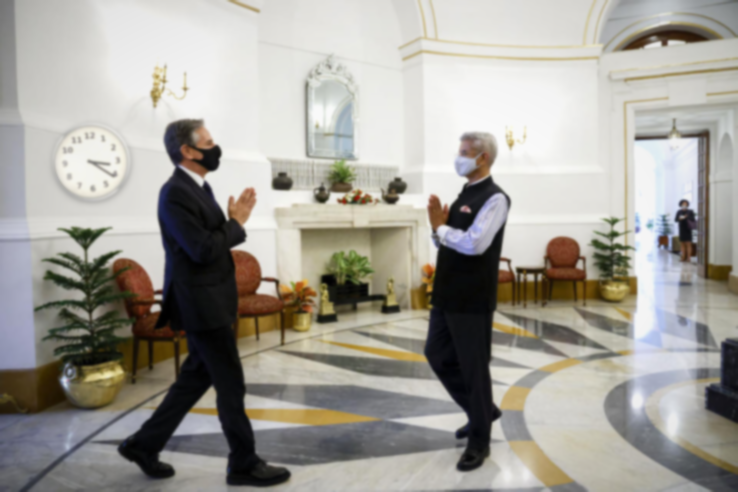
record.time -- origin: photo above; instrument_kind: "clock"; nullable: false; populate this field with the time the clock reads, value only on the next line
3:21
